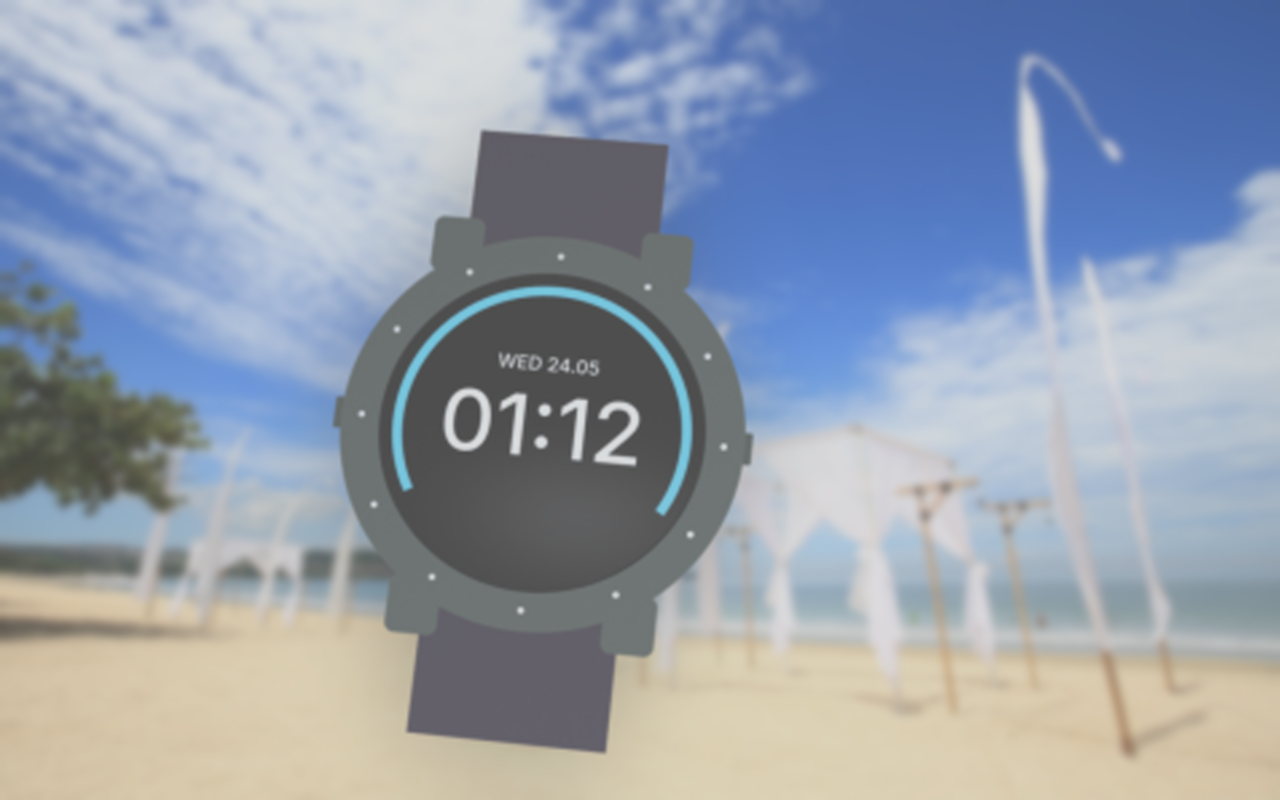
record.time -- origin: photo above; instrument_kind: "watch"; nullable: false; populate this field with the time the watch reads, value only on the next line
1:12
